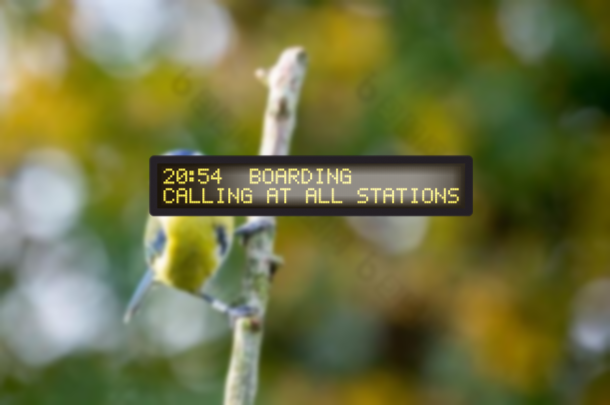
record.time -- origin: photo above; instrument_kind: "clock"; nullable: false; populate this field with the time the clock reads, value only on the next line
20:54
